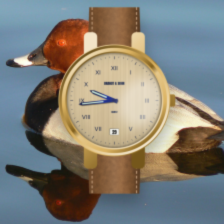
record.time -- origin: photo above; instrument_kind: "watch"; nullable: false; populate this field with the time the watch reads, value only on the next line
9:44
